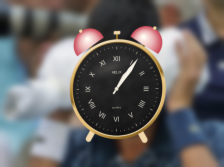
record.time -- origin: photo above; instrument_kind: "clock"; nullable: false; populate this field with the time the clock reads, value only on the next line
1:06
